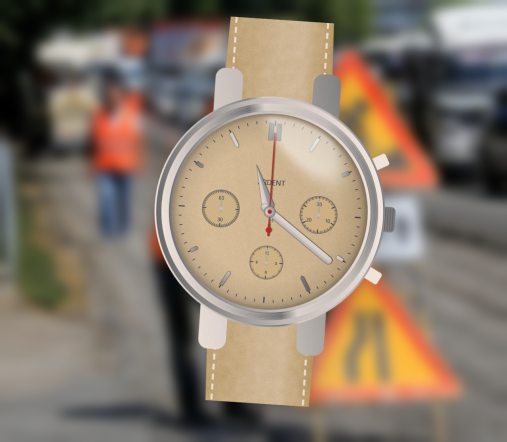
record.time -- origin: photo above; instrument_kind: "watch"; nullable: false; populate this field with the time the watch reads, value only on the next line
11:21
